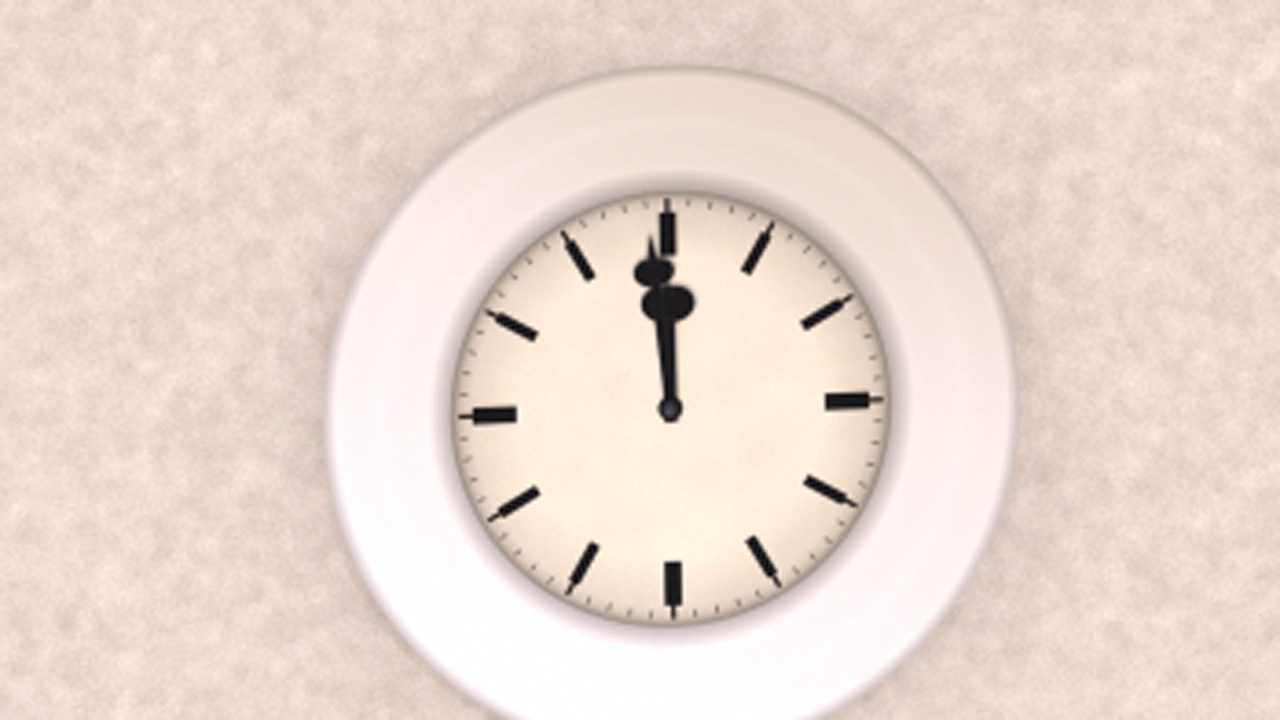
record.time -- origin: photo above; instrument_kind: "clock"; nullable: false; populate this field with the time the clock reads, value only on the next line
11:59
